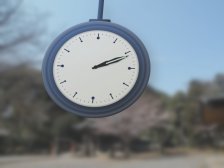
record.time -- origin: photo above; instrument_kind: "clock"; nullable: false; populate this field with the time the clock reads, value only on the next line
2:11
